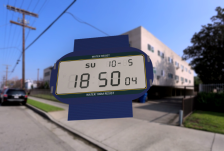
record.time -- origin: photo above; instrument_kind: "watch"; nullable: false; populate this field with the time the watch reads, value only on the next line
18:50:04
